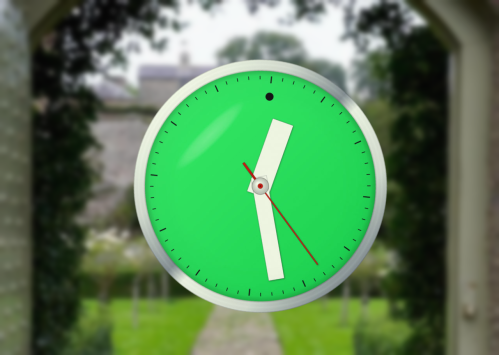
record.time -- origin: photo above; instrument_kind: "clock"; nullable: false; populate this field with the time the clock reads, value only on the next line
12:27:23
